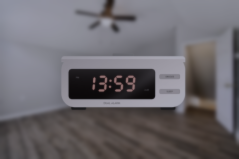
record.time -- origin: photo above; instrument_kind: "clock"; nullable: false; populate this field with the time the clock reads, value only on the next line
13:59
